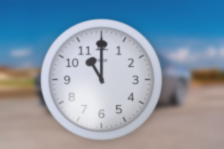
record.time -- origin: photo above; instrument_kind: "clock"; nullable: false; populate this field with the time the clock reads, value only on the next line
11:00
